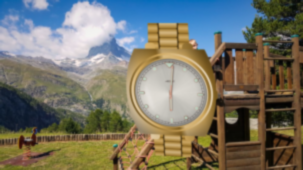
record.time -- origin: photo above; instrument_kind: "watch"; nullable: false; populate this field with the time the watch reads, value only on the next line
6:01
